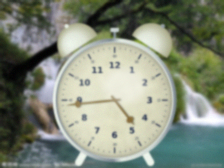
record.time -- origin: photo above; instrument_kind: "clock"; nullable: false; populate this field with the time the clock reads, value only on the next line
4:44
